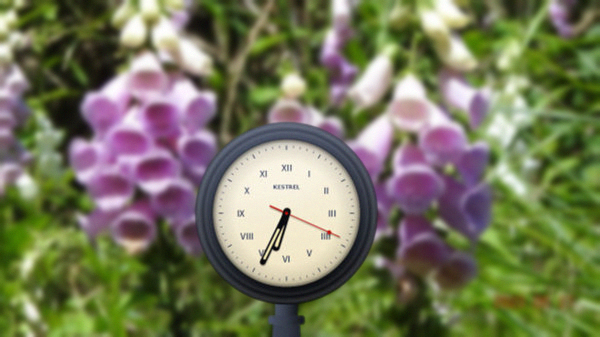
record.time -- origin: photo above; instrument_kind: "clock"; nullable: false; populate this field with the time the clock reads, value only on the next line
6:34:19
